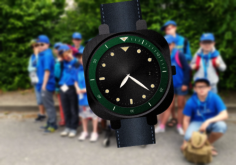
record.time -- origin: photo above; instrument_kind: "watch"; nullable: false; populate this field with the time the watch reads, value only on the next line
7:22
